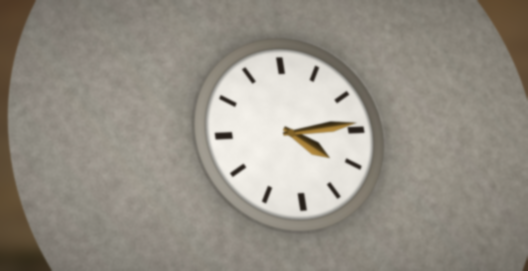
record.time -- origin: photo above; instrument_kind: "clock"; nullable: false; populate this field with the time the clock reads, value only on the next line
4:14
